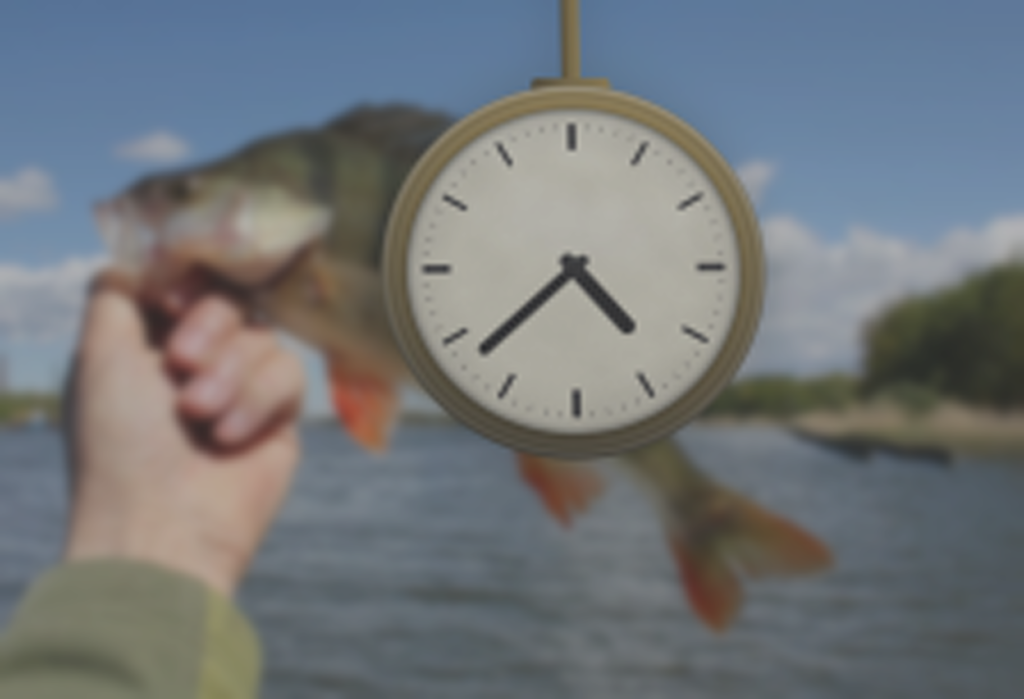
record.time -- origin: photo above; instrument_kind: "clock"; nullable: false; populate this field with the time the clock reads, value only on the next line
4:38
